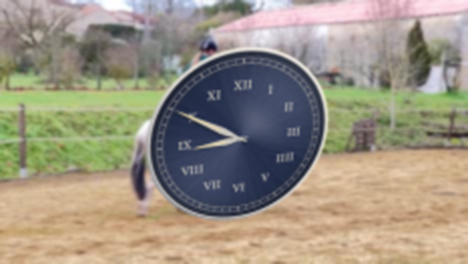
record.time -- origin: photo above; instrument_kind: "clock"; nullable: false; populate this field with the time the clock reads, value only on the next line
8:50
